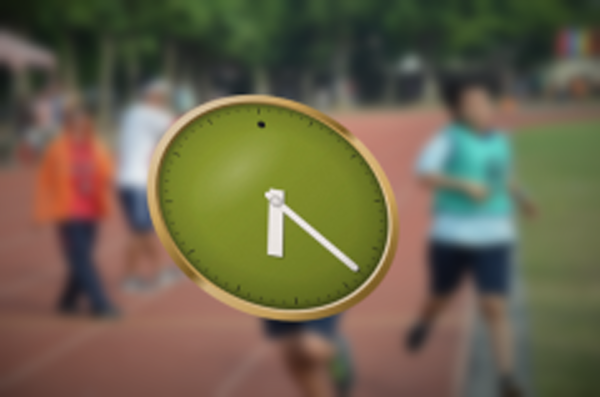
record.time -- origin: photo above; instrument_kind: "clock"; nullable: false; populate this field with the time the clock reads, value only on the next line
6:23
